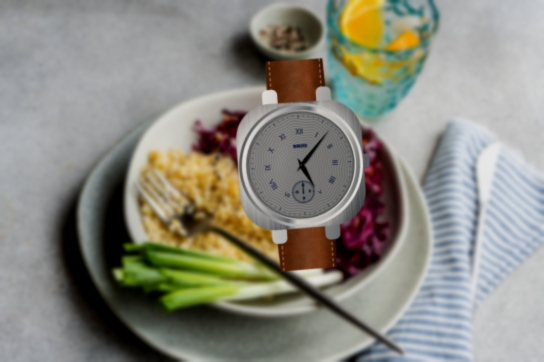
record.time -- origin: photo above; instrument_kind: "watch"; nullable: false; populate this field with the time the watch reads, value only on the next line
5:07
